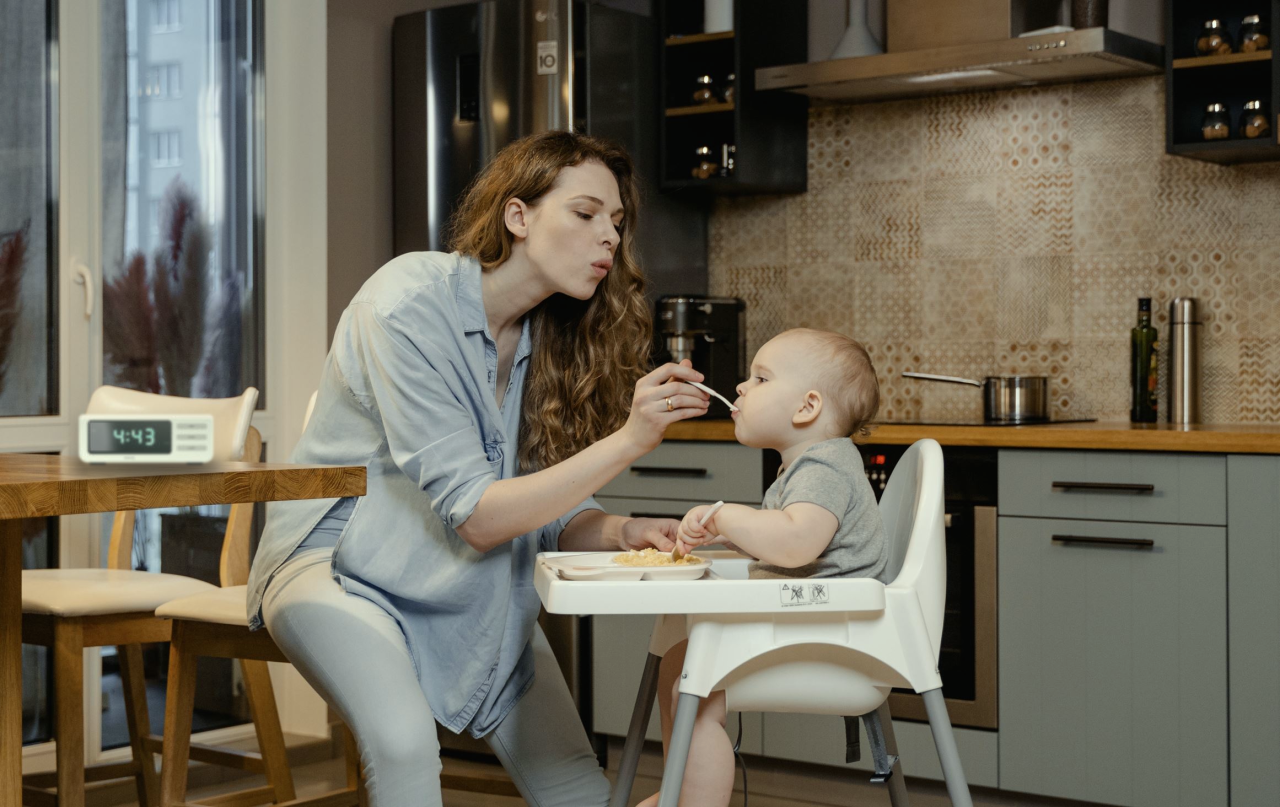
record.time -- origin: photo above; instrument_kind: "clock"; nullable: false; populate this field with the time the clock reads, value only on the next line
4:43
